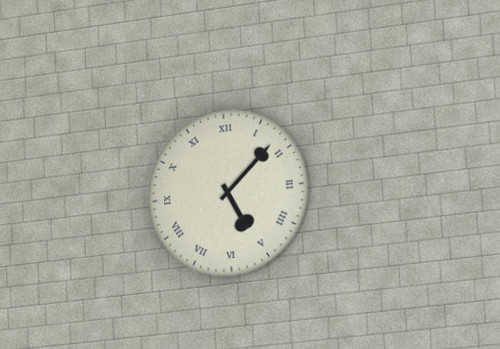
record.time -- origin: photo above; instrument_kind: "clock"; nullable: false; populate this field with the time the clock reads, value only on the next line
5:08
